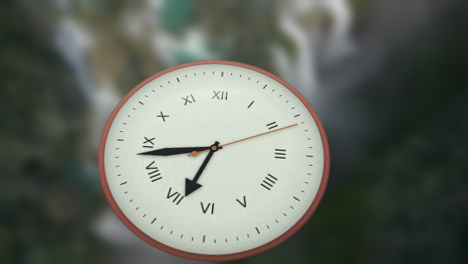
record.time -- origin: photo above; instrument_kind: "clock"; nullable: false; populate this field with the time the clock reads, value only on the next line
6:43:11
